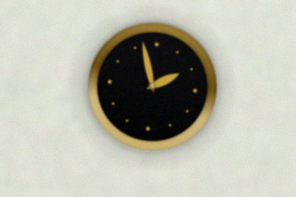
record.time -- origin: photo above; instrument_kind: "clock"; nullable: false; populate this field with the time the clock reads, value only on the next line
1:57
